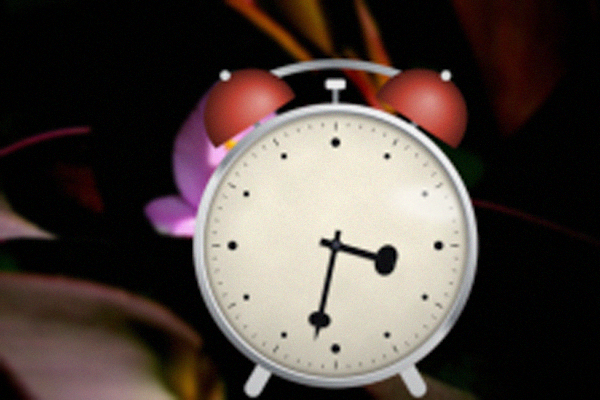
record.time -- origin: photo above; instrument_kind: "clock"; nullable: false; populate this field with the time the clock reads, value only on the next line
3:32
